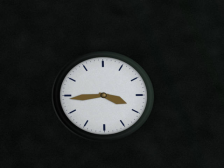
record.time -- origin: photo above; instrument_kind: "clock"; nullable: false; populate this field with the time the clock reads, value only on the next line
3:44
